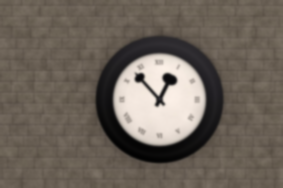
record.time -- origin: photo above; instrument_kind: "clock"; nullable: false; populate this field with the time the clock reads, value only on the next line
12:53
